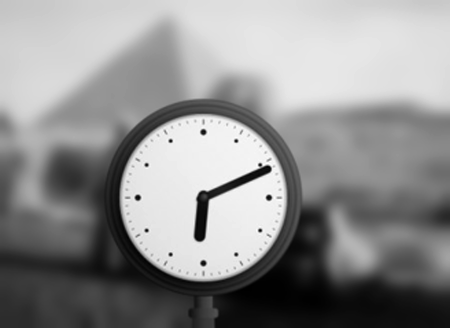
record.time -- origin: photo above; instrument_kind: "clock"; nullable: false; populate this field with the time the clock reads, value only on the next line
6:11
